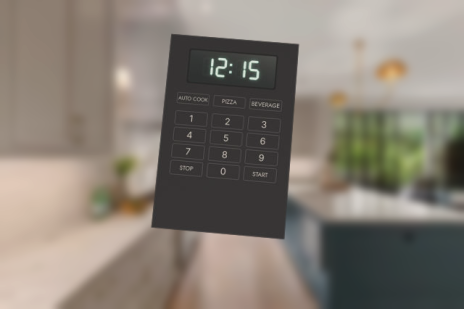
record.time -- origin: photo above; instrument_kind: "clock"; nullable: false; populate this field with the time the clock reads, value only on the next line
12:15
